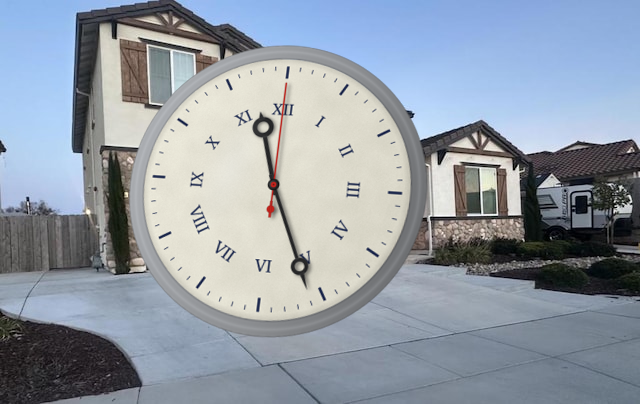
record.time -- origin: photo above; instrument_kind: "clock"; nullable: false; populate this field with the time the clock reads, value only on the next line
11:26:00
